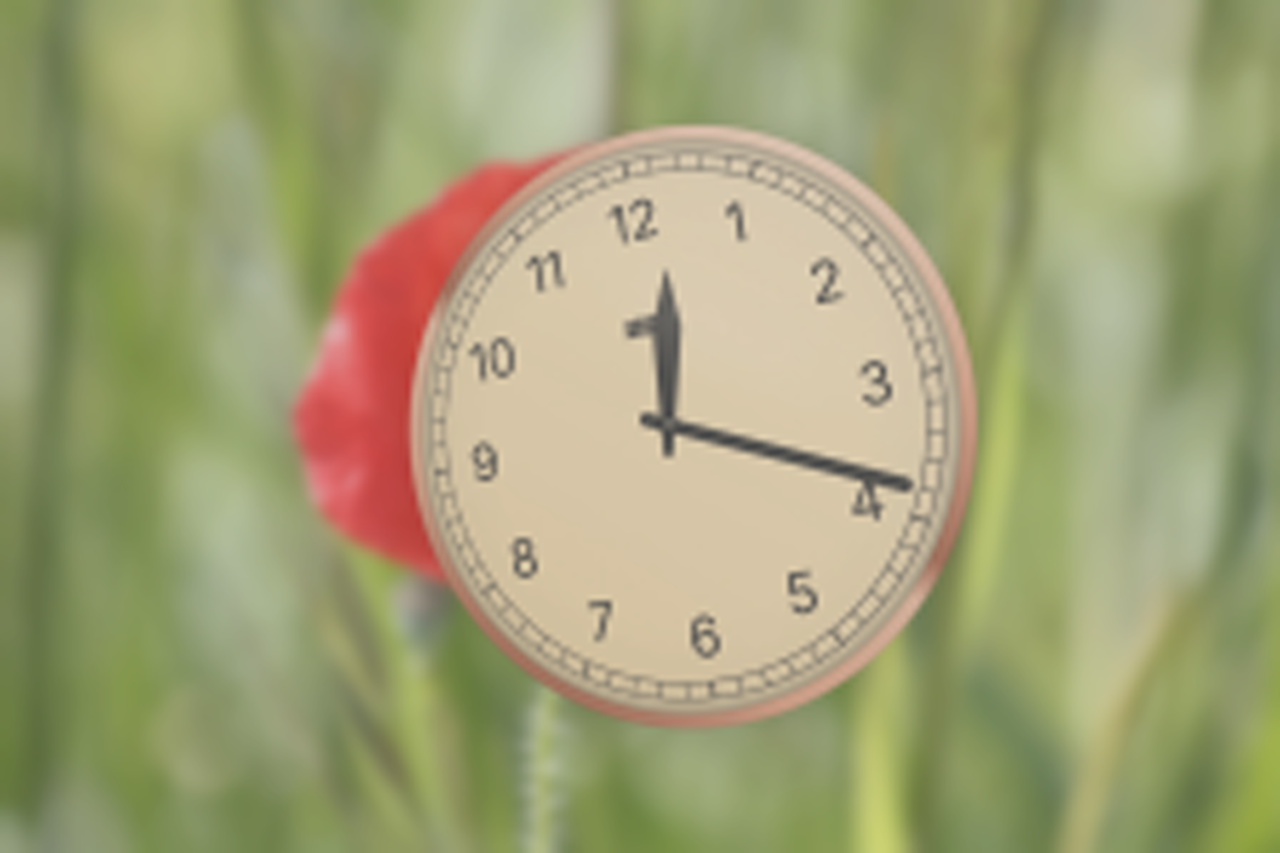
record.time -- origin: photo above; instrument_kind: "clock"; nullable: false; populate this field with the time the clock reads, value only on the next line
12:19
